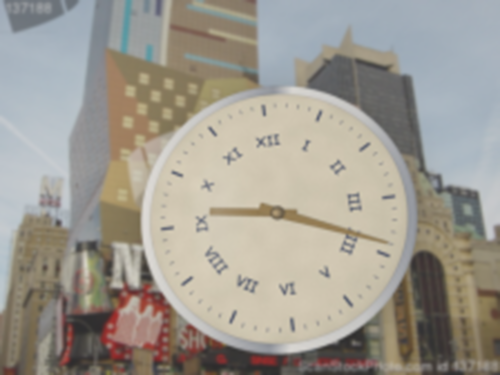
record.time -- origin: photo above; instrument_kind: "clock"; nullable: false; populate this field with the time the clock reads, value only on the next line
9:19
